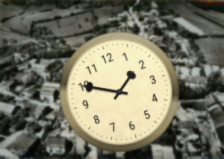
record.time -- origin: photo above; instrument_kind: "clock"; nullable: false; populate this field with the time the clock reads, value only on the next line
1:50
